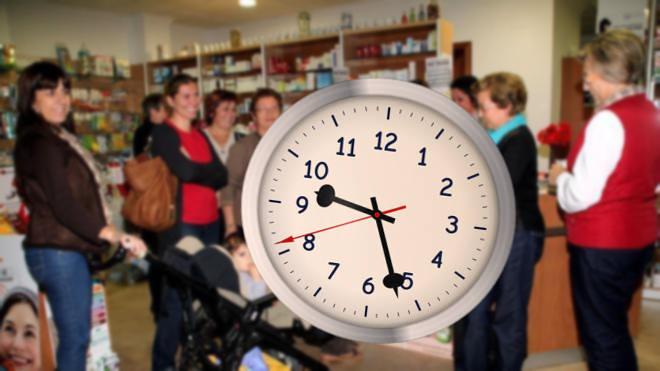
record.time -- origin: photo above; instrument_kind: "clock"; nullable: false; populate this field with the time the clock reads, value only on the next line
9:26:41
